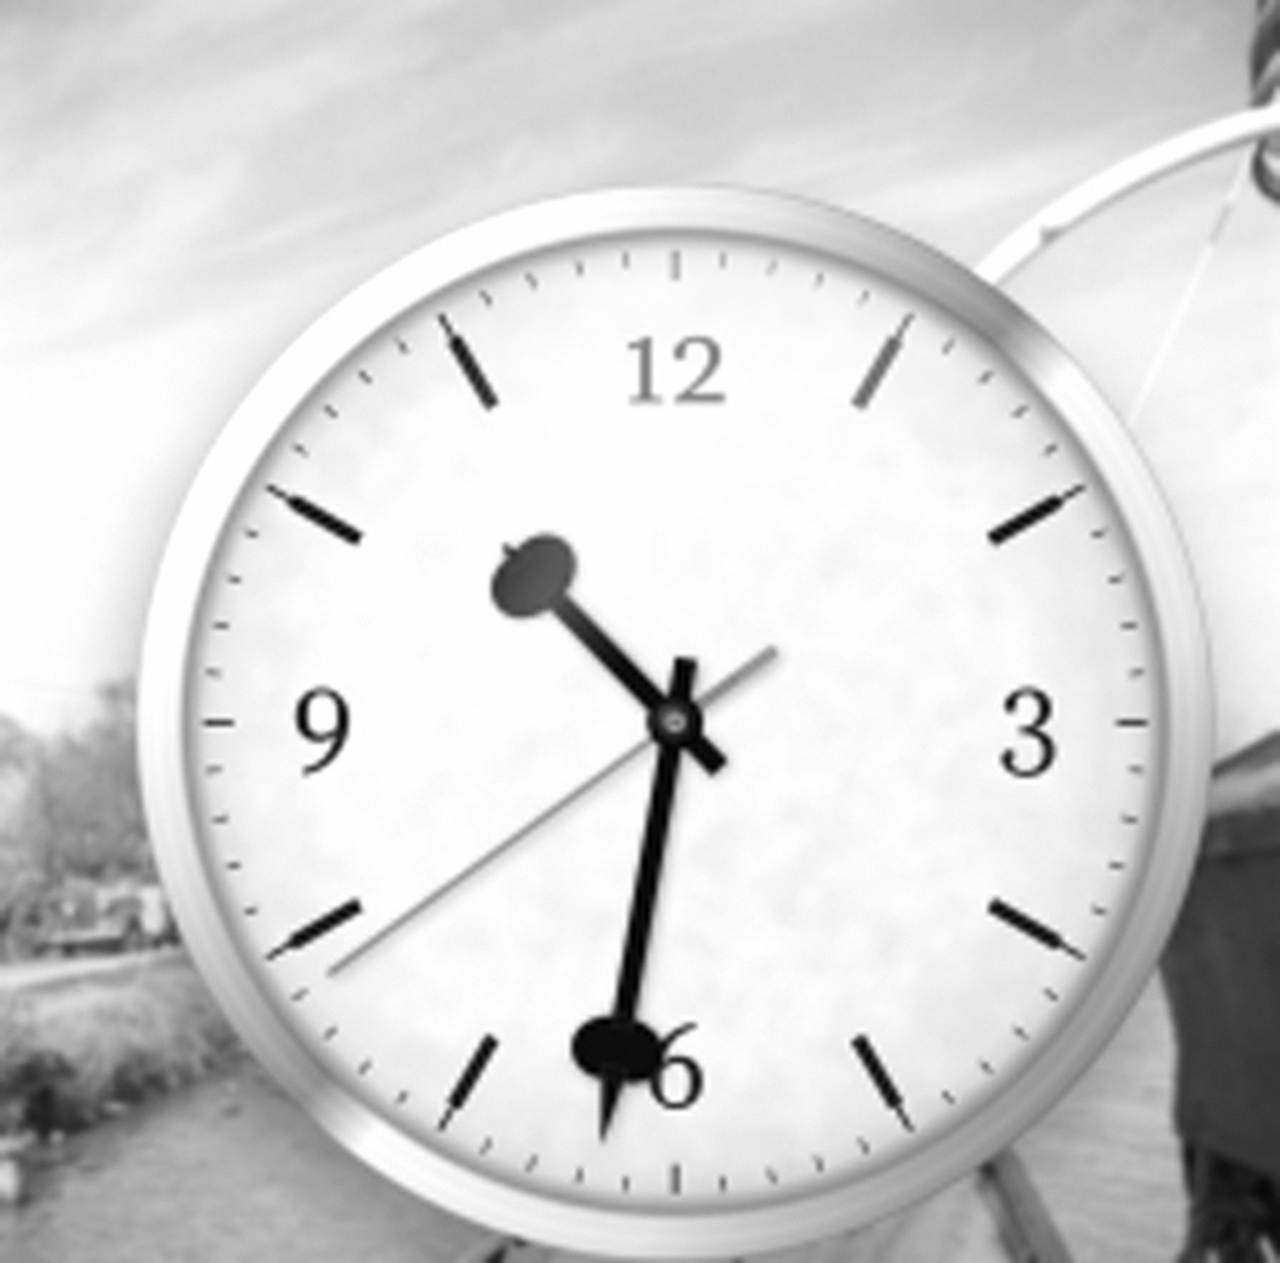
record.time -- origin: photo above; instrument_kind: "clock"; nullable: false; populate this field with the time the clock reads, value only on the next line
10:31:39
